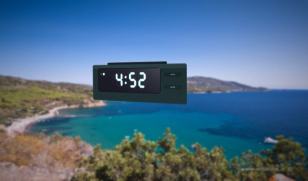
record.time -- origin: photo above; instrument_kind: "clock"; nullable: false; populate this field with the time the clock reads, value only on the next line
4:52
